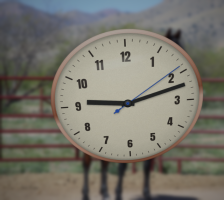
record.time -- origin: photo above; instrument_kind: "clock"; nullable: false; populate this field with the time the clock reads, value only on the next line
9:12:09
